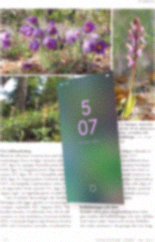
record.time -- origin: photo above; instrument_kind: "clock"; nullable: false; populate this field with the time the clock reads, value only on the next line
5:07
